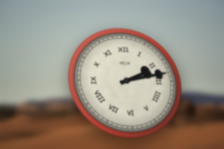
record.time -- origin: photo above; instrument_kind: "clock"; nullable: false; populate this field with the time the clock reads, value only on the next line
2:13
